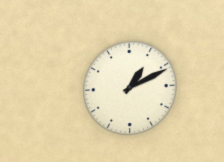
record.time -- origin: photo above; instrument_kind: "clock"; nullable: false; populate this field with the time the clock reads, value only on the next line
1:11
